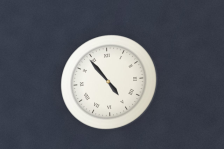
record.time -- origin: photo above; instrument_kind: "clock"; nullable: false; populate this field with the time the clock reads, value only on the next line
4:54
